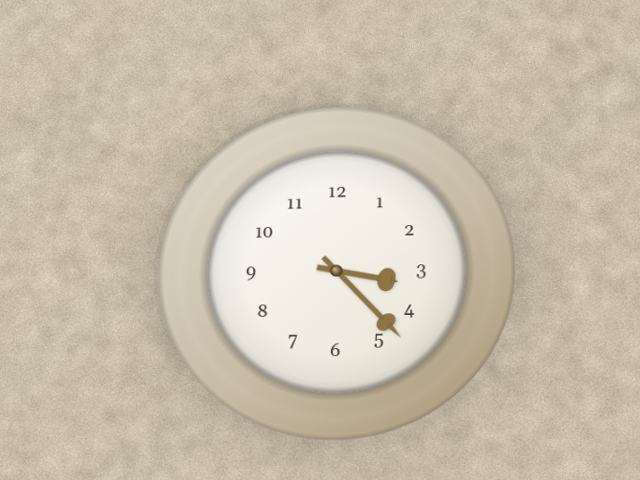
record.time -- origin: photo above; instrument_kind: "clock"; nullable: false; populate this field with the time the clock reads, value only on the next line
3:23
